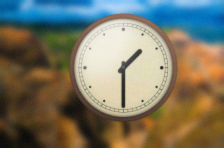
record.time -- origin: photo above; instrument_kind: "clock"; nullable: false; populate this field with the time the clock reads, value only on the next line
1:30
